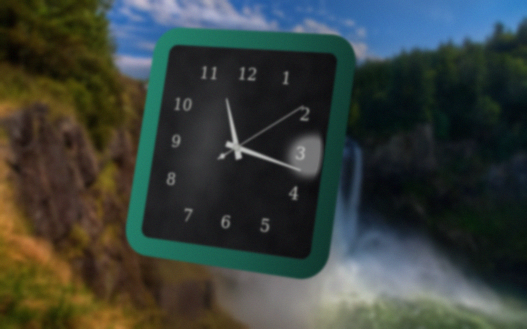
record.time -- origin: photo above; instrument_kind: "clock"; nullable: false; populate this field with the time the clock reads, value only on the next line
11:17:09
